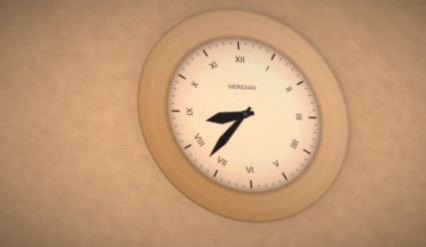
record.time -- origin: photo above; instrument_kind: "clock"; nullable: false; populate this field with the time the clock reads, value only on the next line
8:37
